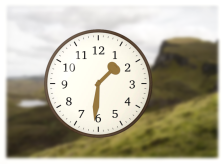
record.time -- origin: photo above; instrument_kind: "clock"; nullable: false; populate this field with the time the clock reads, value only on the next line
1:31
